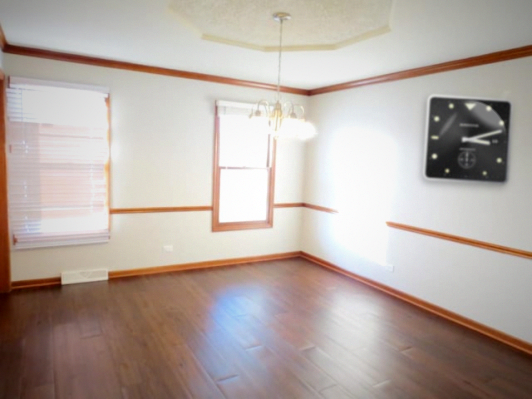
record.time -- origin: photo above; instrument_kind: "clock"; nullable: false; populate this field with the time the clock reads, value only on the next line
3:12
